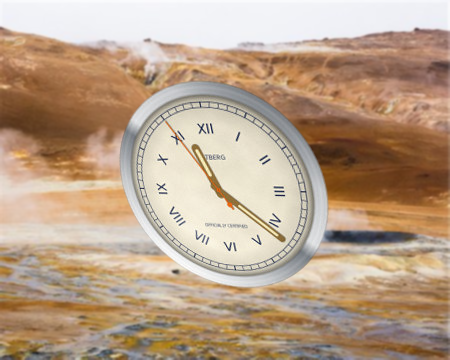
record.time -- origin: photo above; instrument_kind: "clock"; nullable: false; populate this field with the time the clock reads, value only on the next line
11:21:55
